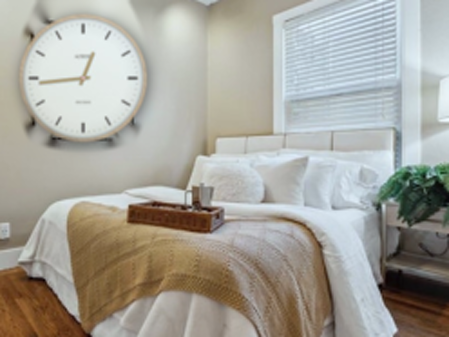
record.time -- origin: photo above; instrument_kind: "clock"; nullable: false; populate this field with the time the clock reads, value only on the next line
12:44
